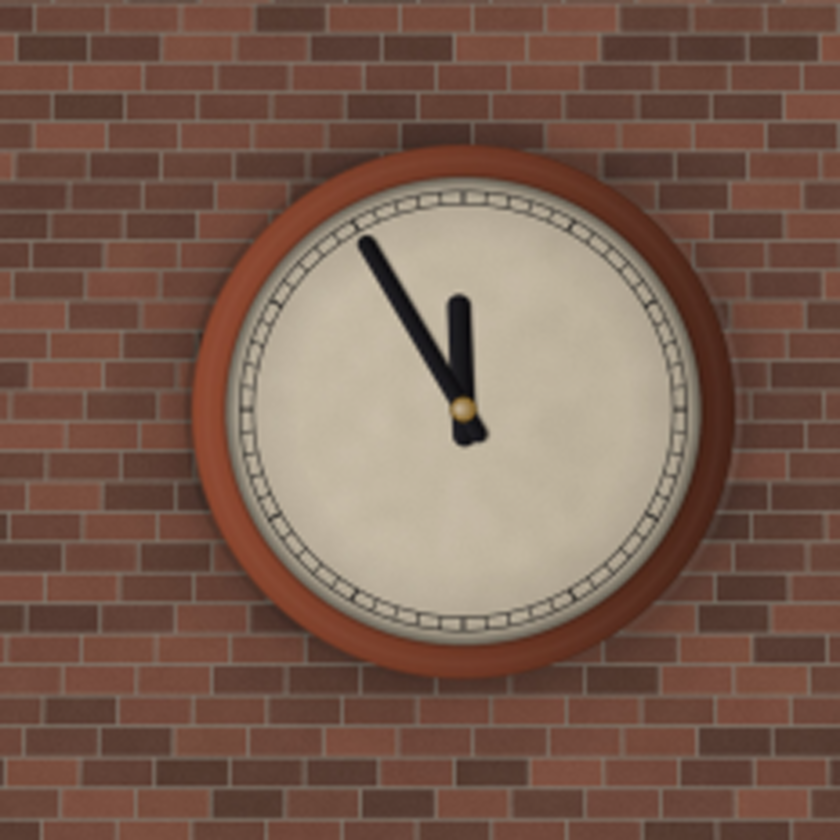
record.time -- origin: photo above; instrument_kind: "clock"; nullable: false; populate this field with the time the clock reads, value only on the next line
11:55
